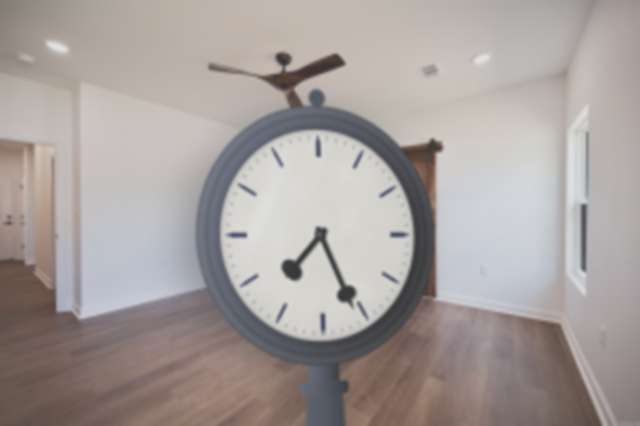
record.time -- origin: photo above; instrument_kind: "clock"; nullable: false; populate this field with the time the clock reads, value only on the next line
7:26
